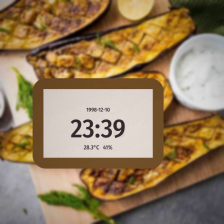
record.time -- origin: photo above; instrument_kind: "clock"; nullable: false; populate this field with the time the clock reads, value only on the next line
23:39
